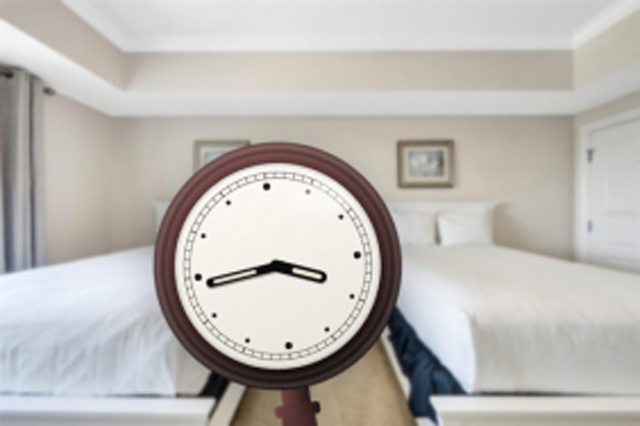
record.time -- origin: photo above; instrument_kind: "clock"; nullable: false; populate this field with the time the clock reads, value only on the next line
3:44
